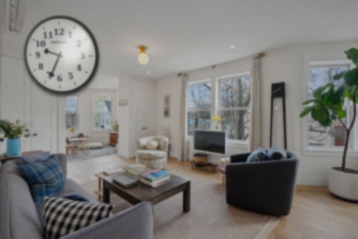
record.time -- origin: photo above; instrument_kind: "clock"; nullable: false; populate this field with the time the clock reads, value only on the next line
9:34
